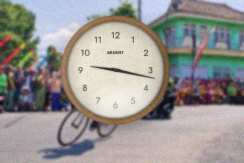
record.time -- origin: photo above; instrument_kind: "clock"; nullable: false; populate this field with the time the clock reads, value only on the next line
9:17
